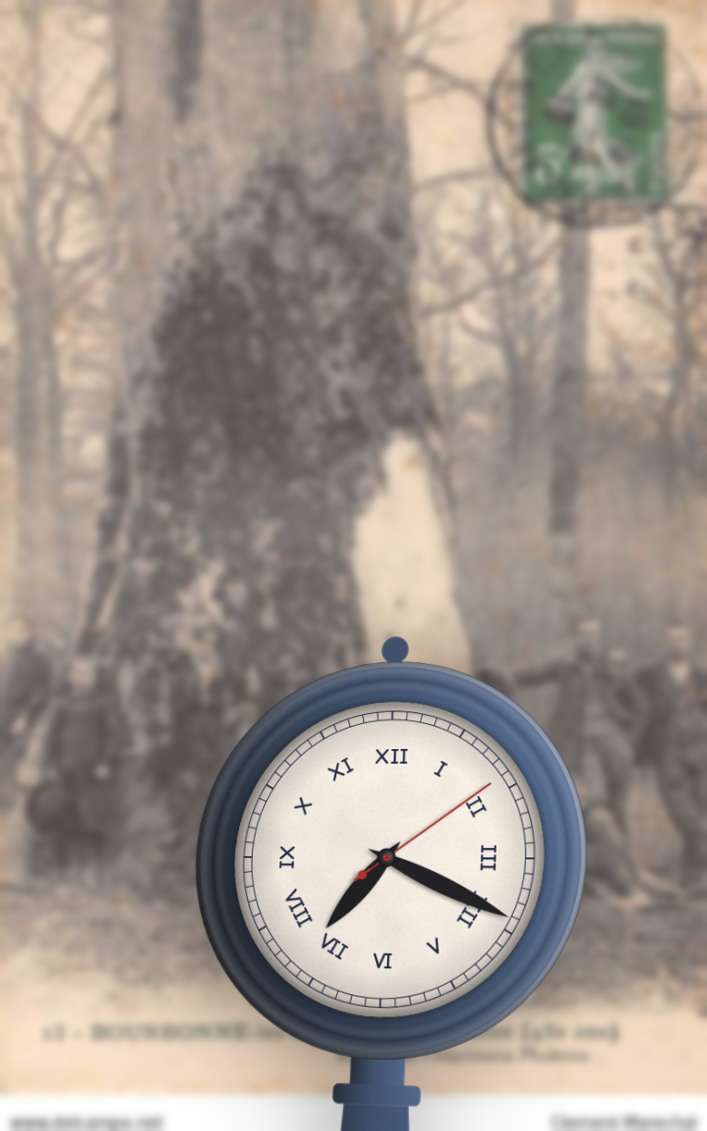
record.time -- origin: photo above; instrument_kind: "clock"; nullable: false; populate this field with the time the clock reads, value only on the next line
7:19:09
